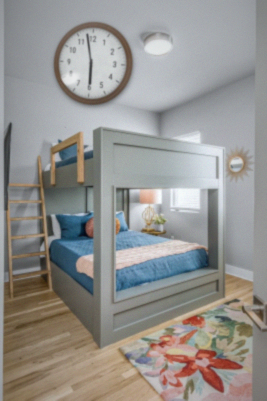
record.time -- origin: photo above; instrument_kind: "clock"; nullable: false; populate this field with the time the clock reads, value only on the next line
5:58
